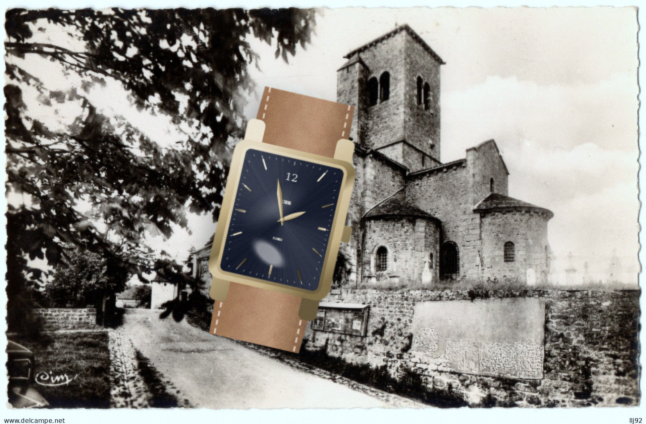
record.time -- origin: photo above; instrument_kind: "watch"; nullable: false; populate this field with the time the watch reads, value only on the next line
1:57
